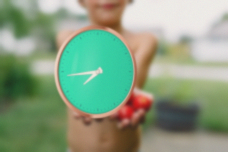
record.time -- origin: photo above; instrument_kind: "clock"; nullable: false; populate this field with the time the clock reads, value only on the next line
7:44
